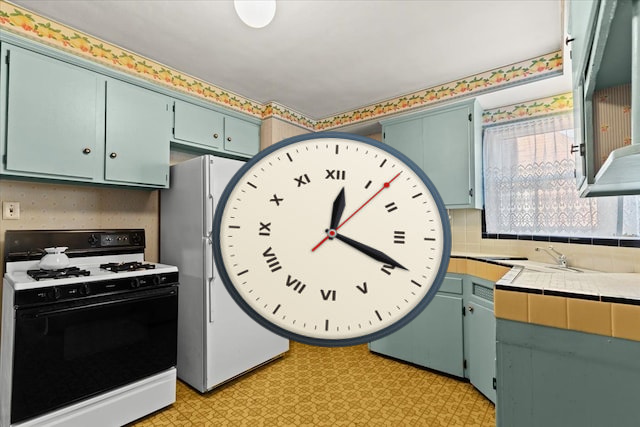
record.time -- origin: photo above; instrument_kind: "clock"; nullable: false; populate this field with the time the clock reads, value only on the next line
12:19:07
